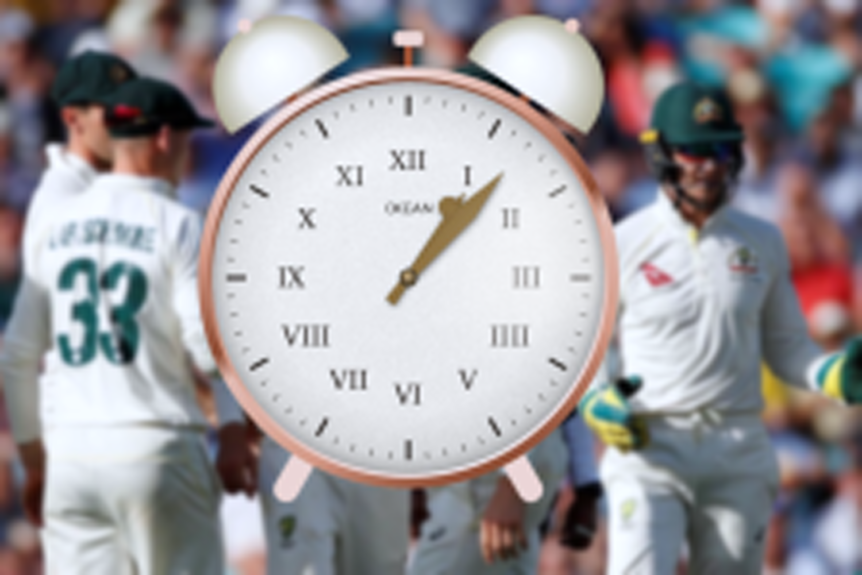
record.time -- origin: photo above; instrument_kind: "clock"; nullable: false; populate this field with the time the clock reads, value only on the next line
1:07
